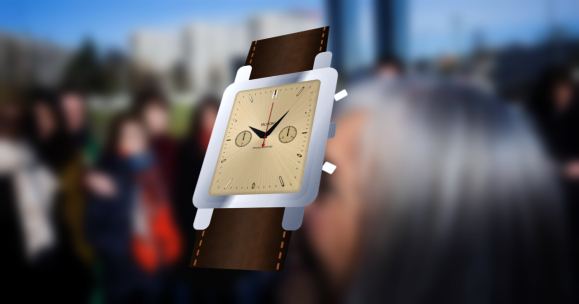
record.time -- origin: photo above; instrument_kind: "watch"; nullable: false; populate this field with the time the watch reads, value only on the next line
10:06
